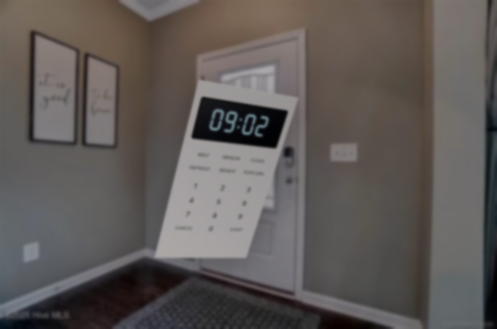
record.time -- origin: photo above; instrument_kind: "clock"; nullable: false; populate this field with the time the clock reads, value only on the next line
9:02
